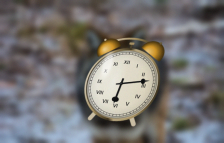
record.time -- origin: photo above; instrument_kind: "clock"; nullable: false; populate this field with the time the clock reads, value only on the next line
6:13
